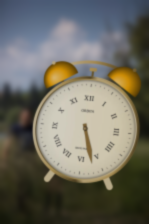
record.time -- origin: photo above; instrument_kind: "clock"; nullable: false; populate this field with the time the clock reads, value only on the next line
5:27
